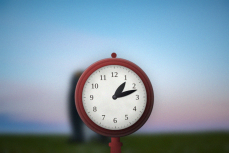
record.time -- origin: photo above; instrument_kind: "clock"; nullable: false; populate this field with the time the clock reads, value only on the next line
1:12
